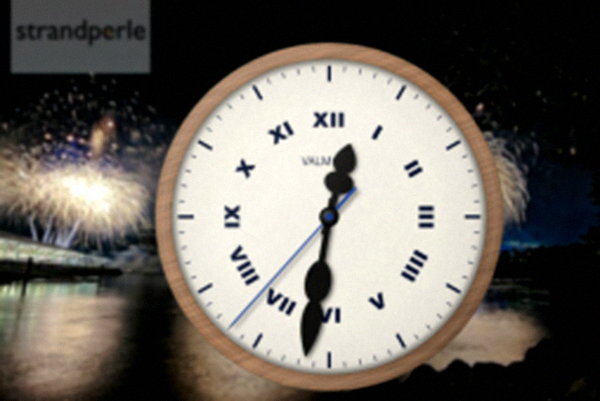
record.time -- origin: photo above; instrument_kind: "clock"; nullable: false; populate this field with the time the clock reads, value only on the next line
12:31:37
